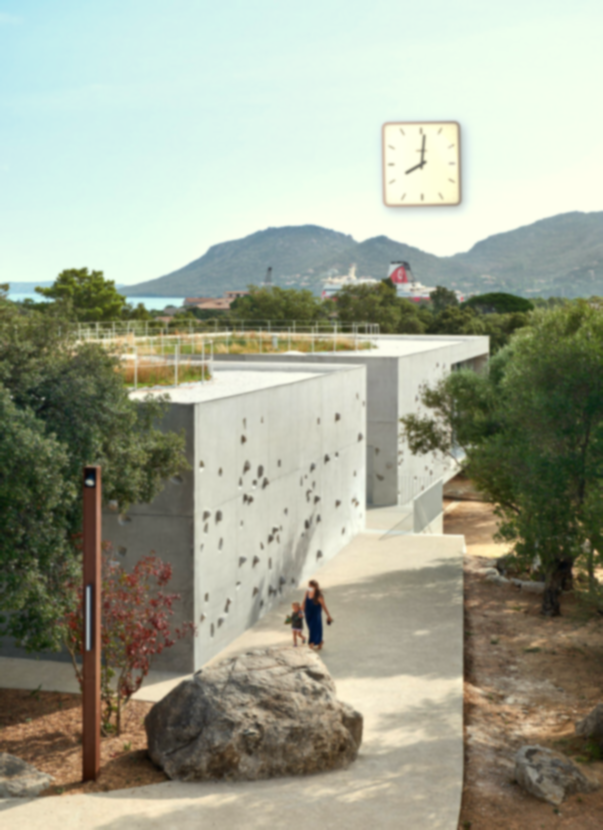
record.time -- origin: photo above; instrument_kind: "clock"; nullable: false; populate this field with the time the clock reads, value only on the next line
8:01
